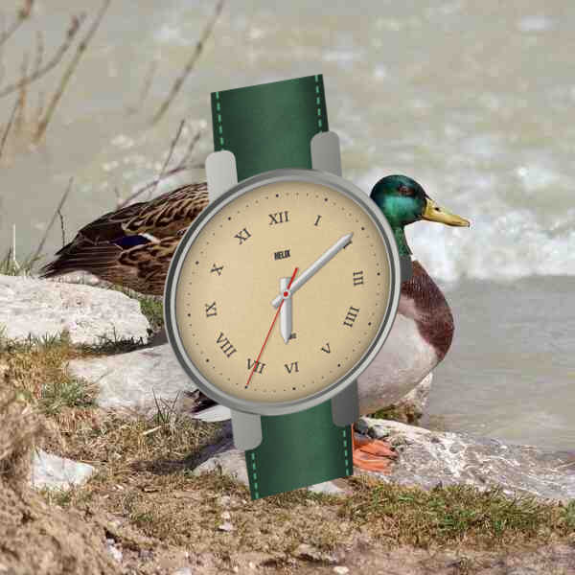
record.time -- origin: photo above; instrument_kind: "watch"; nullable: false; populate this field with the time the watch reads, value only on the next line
6:09:35
